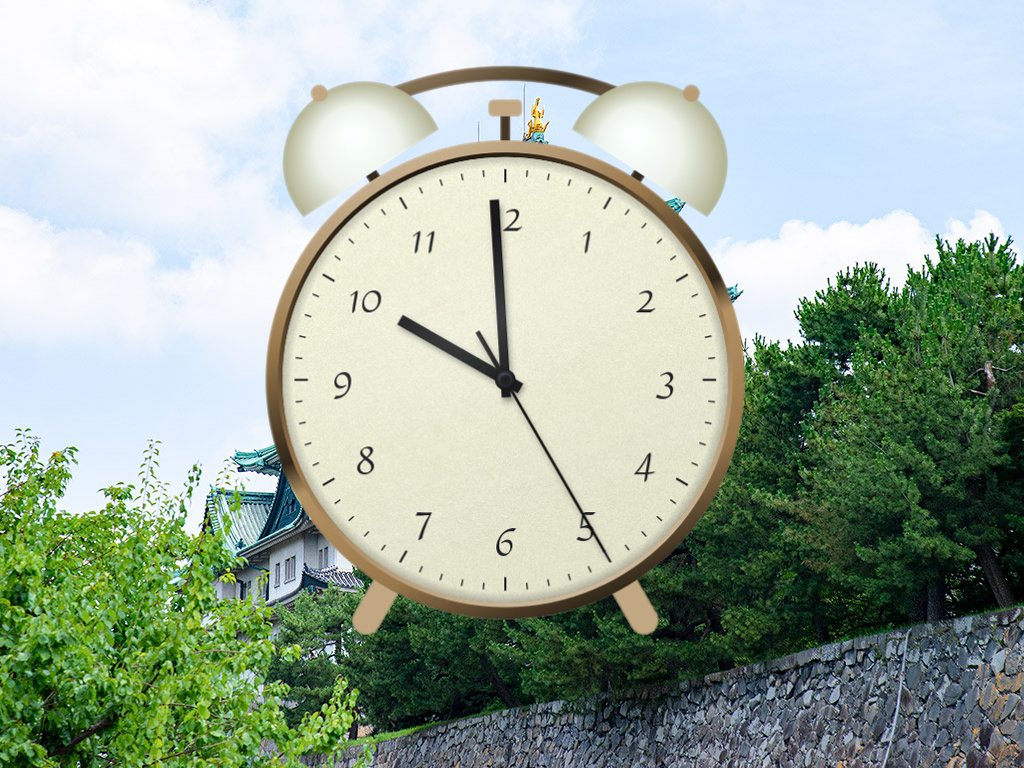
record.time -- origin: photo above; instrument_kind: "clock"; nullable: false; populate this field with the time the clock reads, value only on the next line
9:59:25
